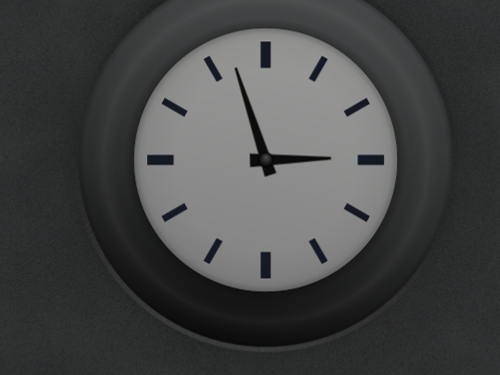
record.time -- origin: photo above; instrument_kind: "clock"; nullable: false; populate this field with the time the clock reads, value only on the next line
2:57
